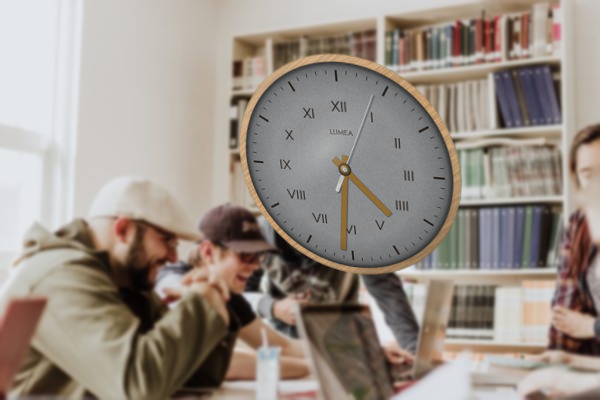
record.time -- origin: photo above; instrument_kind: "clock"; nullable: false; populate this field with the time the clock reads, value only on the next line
4:31:04
